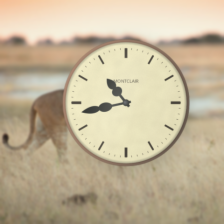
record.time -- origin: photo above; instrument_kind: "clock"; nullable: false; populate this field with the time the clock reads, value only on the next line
10:43
